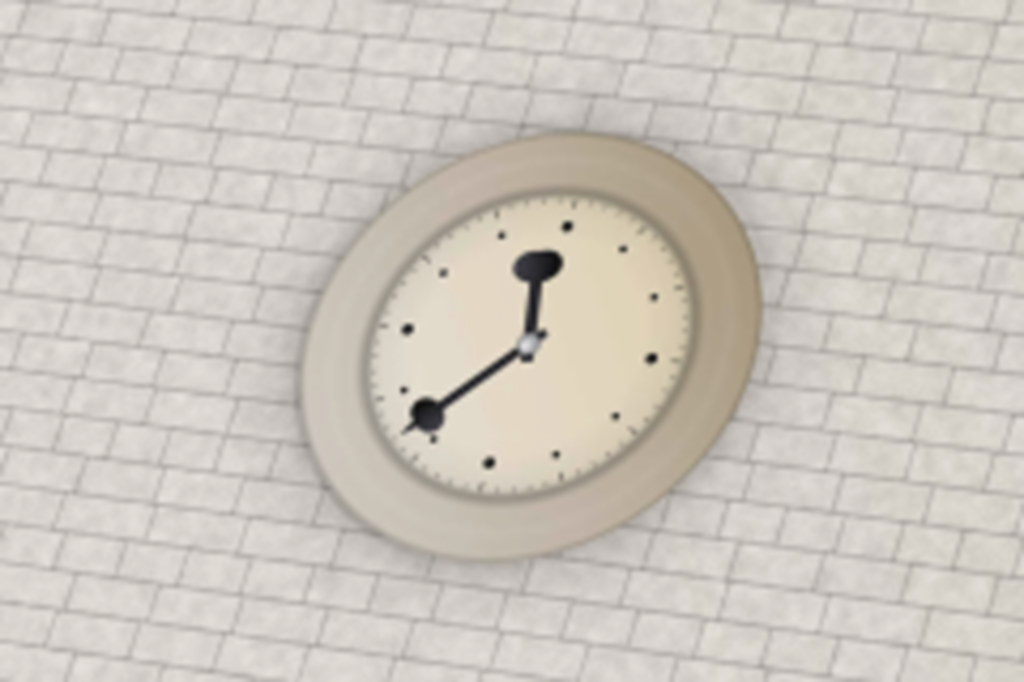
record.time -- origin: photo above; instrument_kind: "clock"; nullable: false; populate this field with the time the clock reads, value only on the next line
11:37
